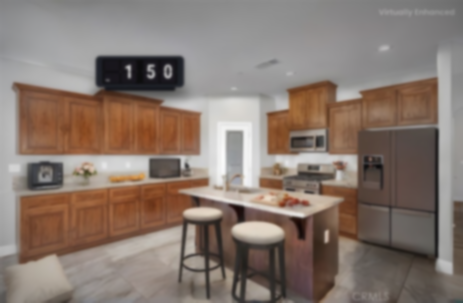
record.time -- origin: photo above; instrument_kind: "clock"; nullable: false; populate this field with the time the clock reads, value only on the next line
1:50
